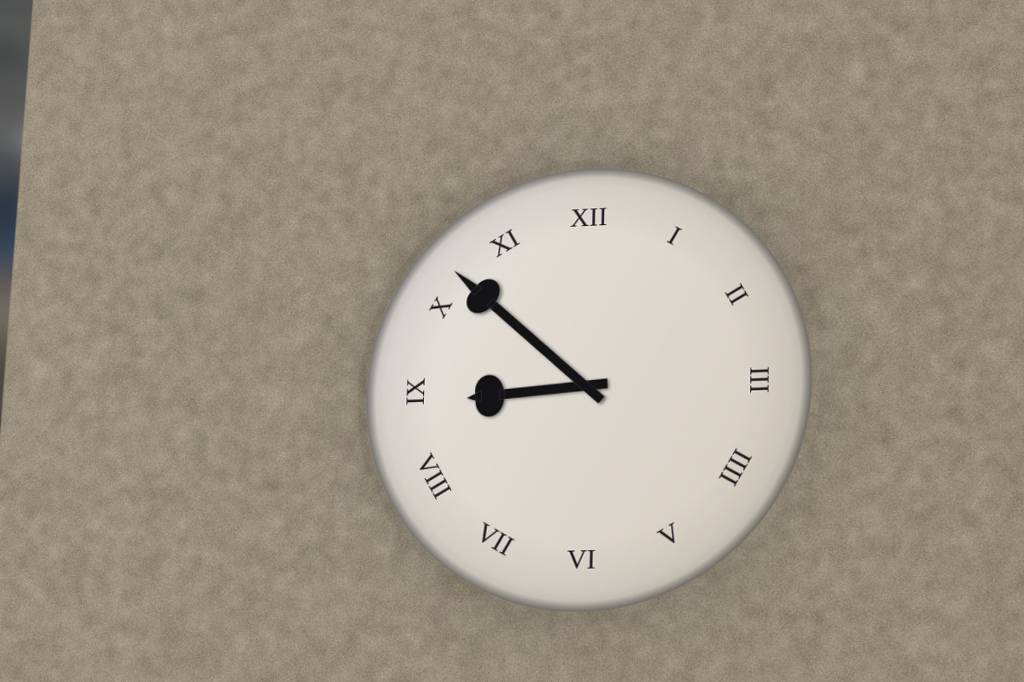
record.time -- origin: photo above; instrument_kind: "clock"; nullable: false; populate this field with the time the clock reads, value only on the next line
8:52
